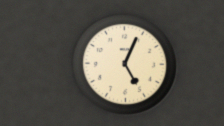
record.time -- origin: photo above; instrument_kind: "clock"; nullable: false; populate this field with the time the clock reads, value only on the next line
5:04
